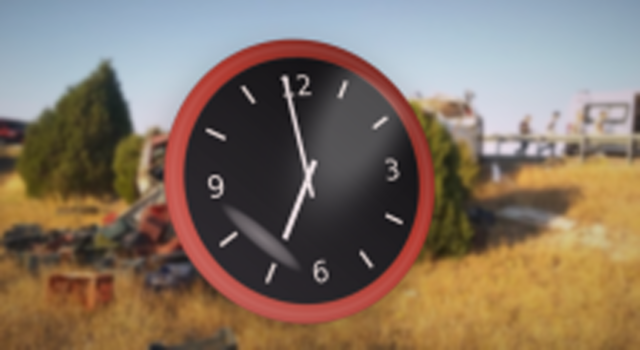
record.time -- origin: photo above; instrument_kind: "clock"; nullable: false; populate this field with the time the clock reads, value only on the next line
6:59
